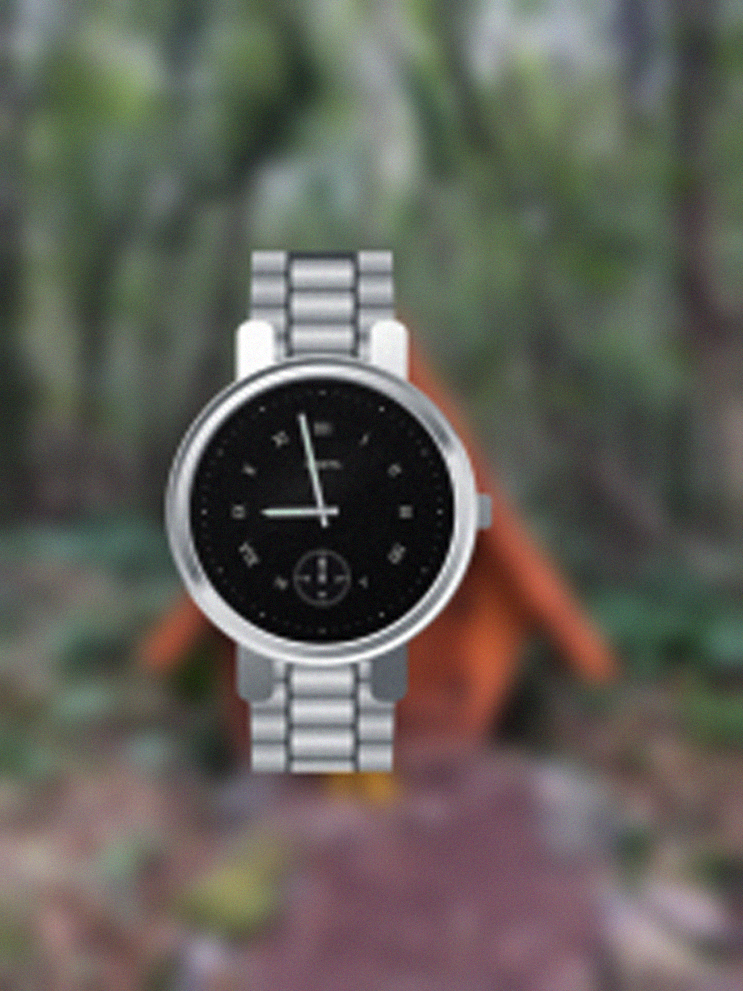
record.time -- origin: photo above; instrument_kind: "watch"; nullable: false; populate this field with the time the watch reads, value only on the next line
8:58
